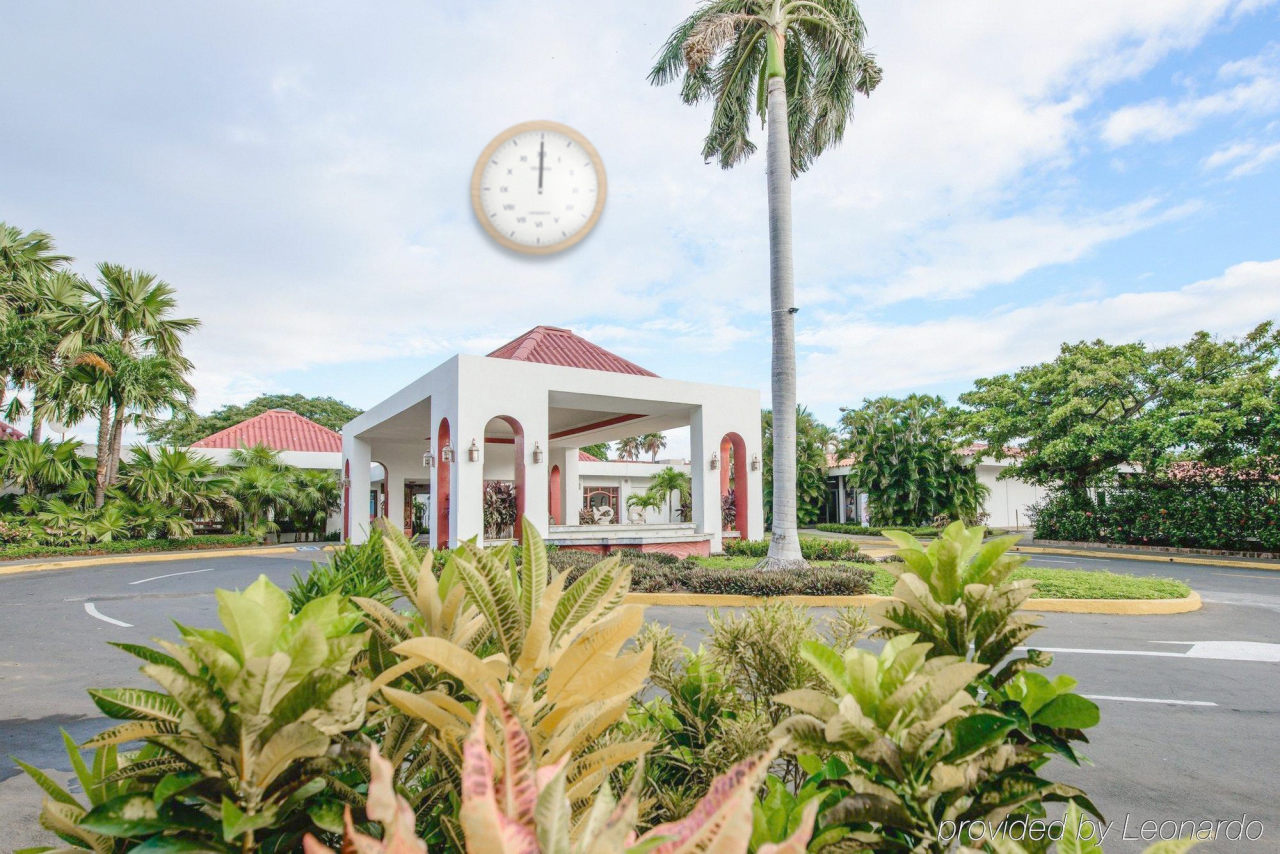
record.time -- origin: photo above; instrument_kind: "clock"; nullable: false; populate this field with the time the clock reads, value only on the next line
12:00
